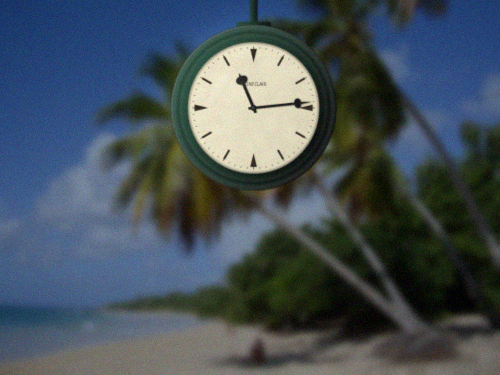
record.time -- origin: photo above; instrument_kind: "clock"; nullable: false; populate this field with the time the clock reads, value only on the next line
11:14
